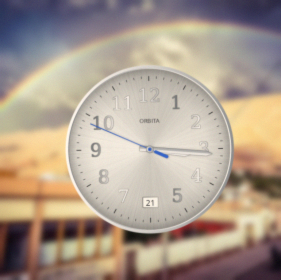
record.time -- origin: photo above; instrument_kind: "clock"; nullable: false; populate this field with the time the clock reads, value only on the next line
3:15:49
